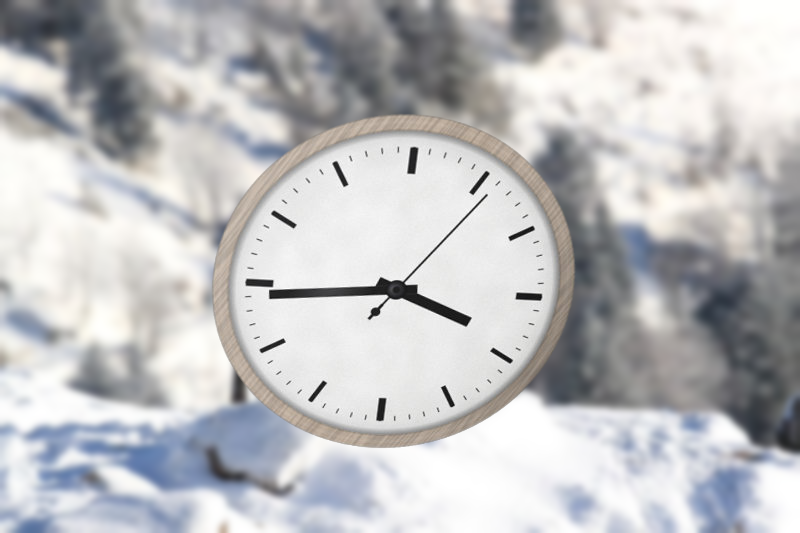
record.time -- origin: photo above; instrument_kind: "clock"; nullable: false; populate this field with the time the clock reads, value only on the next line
3:44:06
